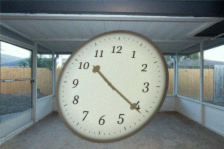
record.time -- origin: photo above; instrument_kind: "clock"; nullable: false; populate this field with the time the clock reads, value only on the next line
10:21
